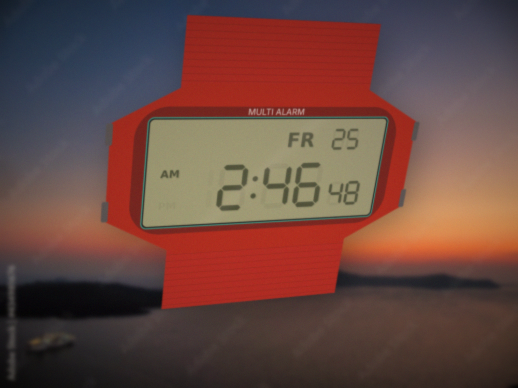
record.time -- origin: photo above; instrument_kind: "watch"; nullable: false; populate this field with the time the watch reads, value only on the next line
2:46:48
